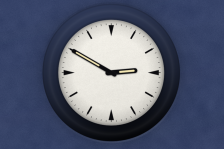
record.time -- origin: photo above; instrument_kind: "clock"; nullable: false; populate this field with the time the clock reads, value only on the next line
2:50
